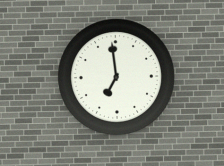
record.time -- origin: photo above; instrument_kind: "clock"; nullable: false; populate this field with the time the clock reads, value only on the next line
6:59
